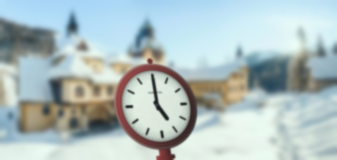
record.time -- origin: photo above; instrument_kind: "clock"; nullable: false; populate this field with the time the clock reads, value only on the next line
5:00
